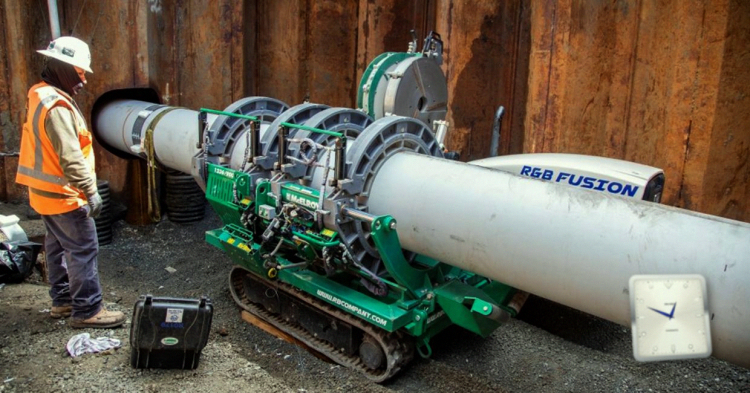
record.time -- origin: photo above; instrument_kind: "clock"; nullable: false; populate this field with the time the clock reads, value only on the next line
12:49
